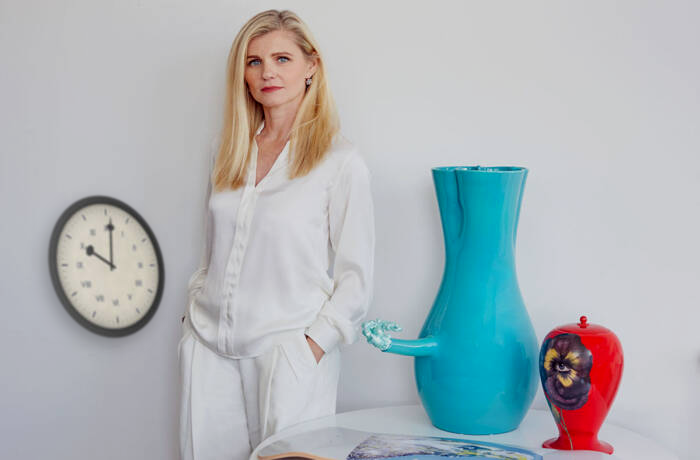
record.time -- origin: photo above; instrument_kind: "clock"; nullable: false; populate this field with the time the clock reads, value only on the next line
10:01
